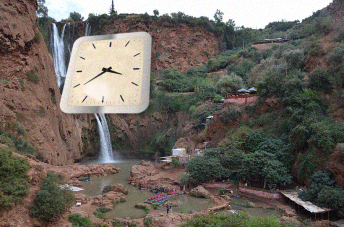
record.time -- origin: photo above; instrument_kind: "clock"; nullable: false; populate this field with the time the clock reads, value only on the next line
3:39
